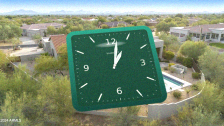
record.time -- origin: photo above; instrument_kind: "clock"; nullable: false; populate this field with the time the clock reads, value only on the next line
1:02
